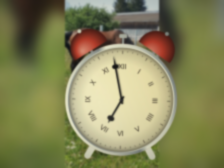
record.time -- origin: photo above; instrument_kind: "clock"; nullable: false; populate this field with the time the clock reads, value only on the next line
6:58
